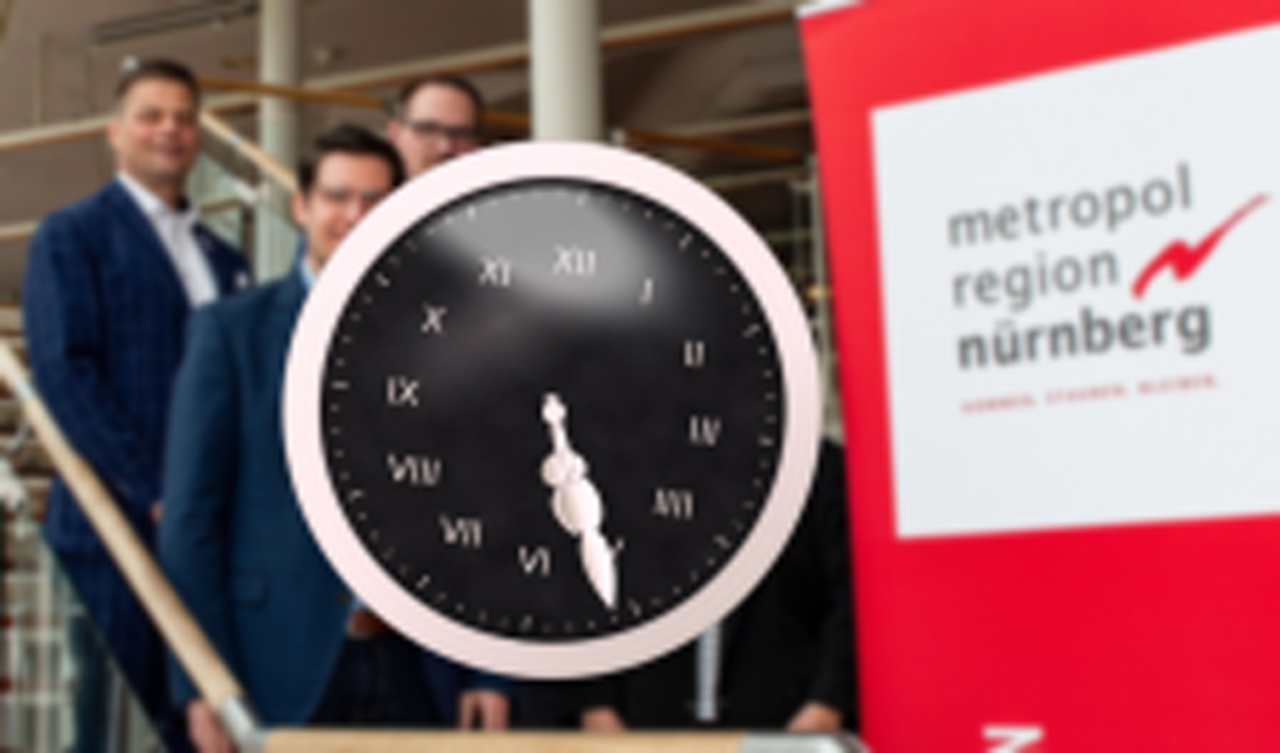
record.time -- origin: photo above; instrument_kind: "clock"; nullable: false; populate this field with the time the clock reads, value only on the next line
5:26
